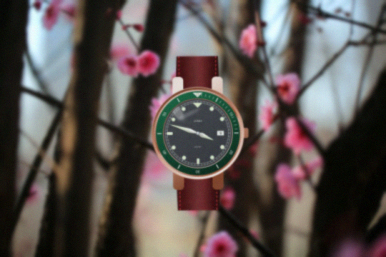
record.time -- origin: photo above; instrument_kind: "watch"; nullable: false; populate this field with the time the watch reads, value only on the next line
3:48
